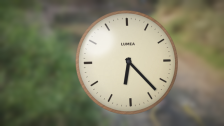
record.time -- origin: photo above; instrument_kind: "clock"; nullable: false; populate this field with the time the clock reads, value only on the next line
6:23
